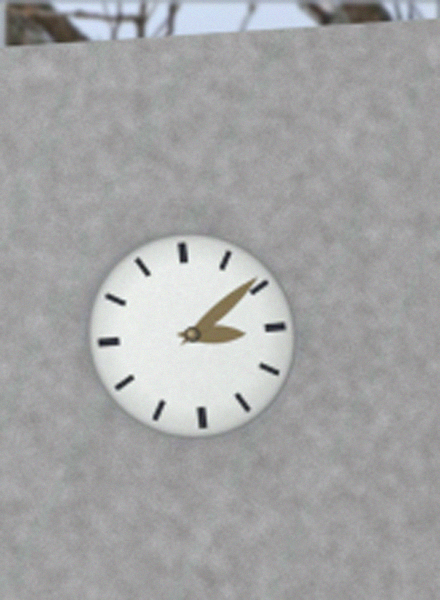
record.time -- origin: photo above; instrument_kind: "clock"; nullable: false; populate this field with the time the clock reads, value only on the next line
3:09
